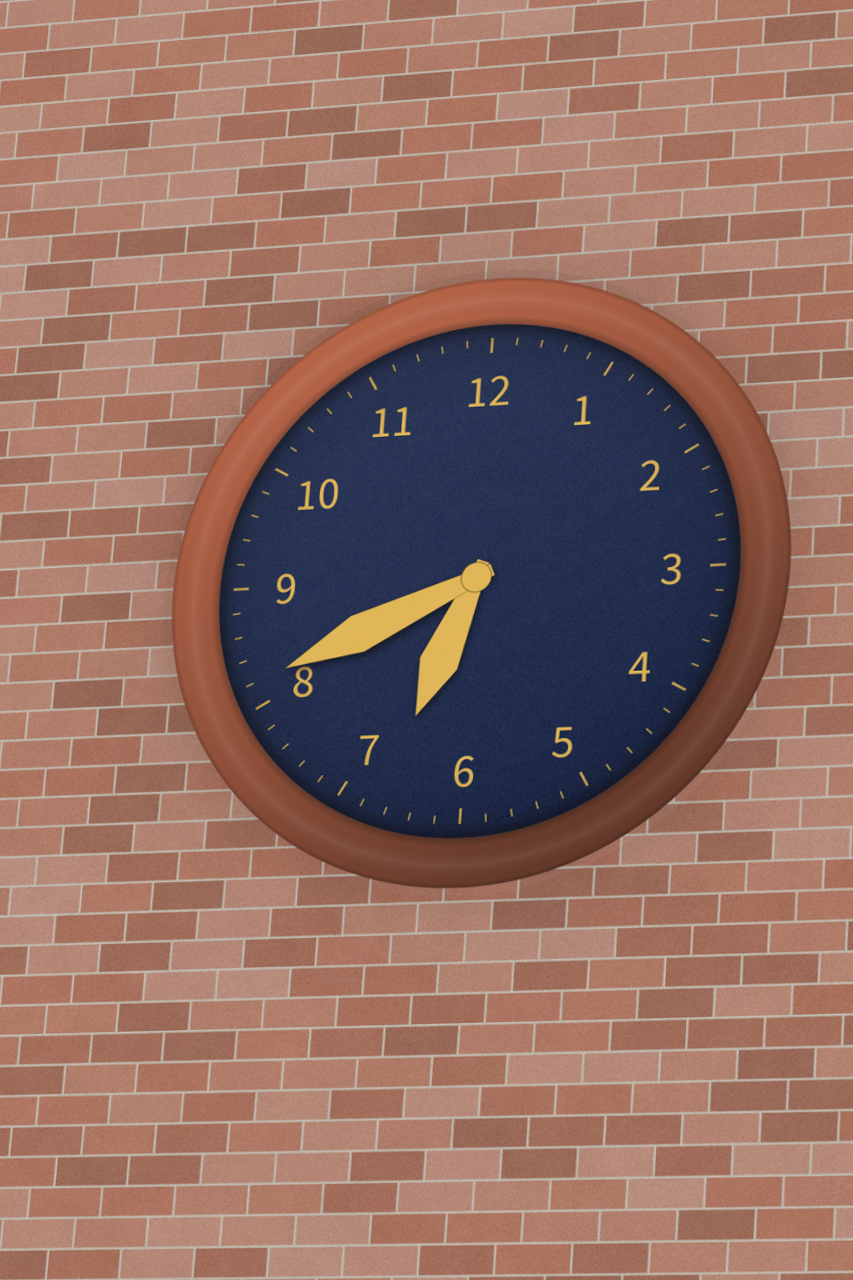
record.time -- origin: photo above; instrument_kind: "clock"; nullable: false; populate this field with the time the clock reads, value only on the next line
6:41
